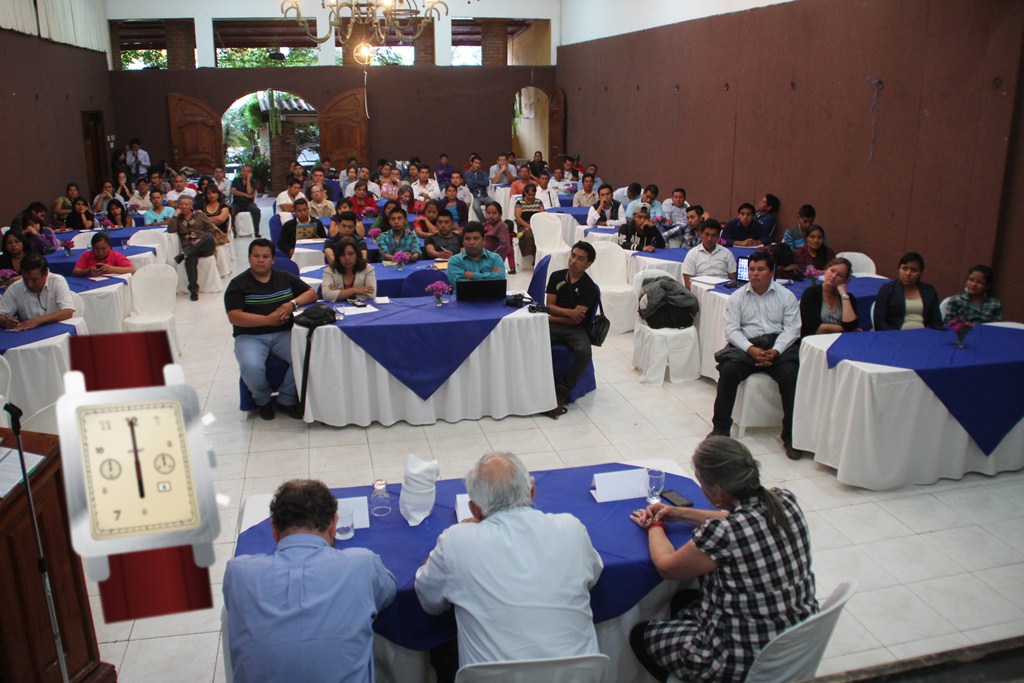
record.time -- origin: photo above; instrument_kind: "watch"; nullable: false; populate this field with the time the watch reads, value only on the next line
6:00
